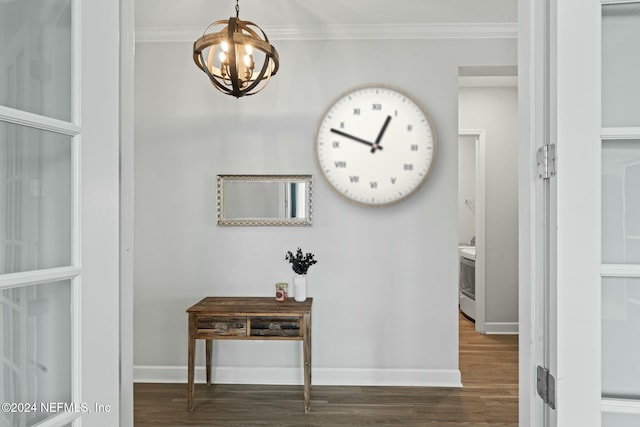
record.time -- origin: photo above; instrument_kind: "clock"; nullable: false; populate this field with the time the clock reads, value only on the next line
12:48
